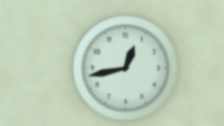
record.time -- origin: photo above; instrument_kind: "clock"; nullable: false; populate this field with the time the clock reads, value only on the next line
12:43
